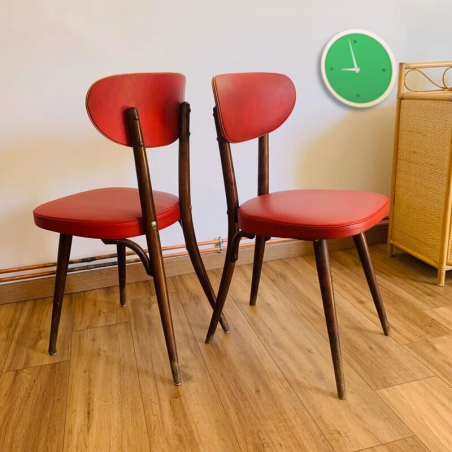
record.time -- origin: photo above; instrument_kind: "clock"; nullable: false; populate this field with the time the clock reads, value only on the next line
8:58
